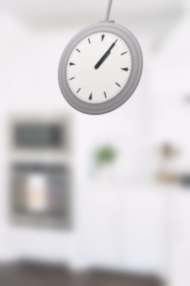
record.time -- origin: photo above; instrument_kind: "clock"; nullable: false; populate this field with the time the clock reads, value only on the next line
1:05
